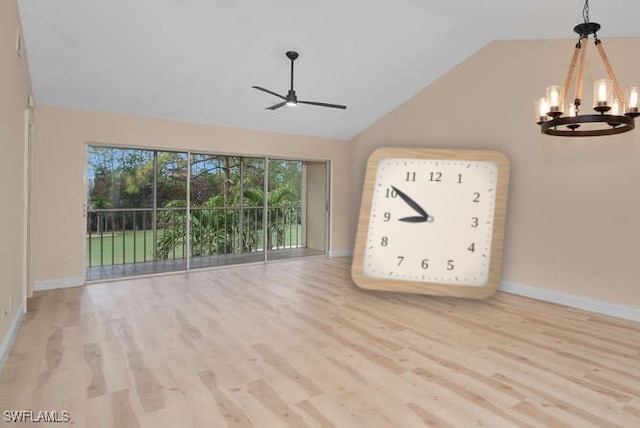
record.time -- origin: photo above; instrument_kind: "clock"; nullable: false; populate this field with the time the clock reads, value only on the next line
8:51
